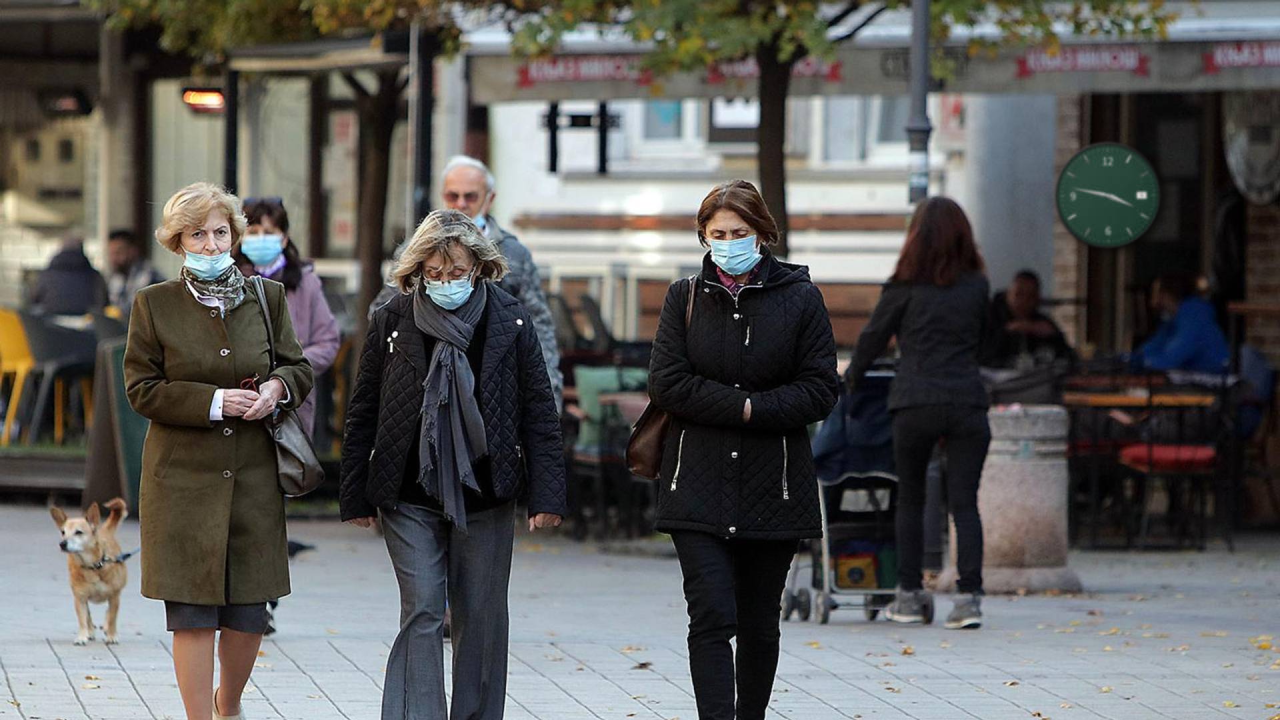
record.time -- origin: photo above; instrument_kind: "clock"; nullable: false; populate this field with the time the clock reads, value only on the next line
3:47
